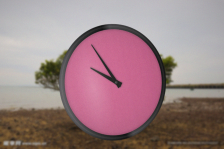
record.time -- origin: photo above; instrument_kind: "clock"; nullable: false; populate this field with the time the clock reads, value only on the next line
9:54
